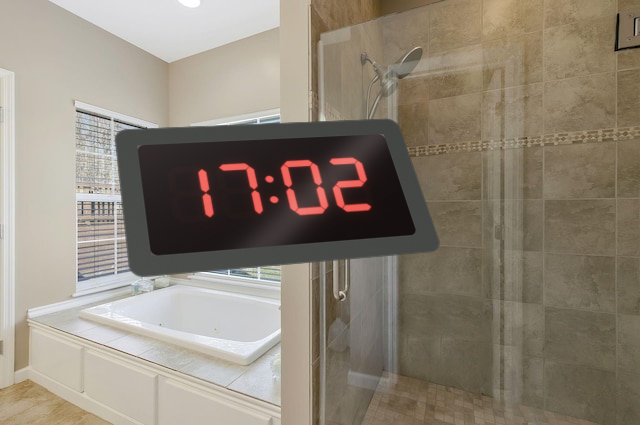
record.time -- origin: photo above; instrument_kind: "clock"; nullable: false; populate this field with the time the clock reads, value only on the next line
17:02
